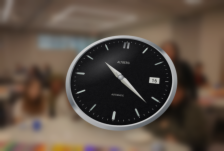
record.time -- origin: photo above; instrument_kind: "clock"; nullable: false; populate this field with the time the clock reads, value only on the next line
10:22
